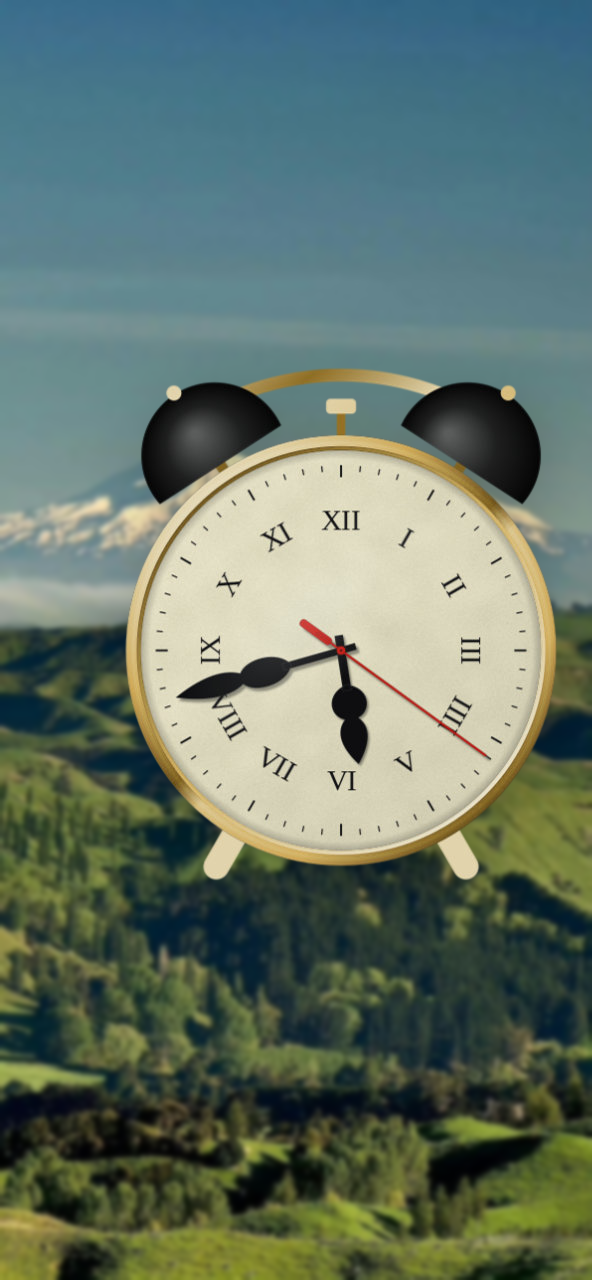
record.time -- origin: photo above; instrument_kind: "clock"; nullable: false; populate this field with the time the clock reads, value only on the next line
5:42:21
